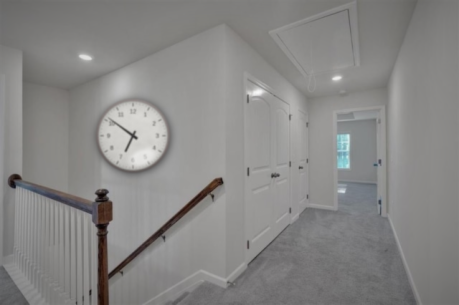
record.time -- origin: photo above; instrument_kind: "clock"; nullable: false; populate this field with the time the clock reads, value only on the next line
6:51
